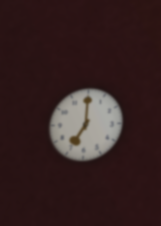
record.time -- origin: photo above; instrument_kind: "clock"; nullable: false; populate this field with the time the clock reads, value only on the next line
7:00
